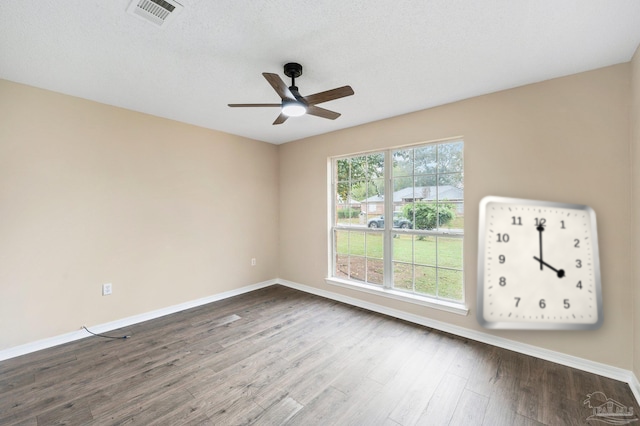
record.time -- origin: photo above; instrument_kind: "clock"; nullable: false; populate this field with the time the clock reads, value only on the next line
4:00
